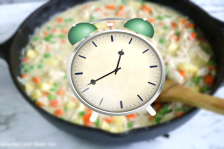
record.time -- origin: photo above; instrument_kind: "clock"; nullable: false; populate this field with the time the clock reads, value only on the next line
12:41
